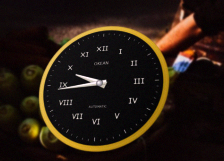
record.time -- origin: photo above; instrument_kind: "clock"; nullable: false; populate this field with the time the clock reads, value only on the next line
9:44
